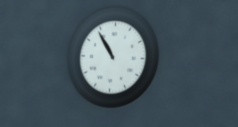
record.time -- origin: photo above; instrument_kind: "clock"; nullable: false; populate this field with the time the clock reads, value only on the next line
10:54
